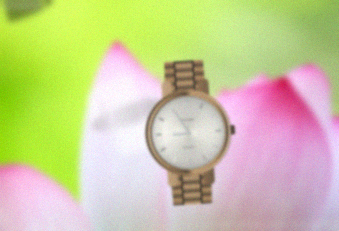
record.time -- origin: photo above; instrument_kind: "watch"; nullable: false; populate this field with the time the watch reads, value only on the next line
8:55
